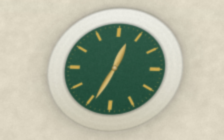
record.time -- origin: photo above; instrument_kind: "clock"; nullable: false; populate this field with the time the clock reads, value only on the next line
12:34
